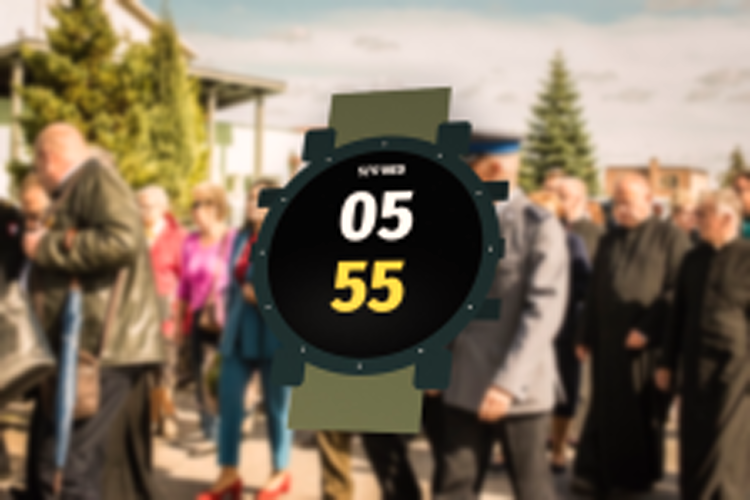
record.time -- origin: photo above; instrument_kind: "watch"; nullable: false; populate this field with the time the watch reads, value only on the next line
5:55
